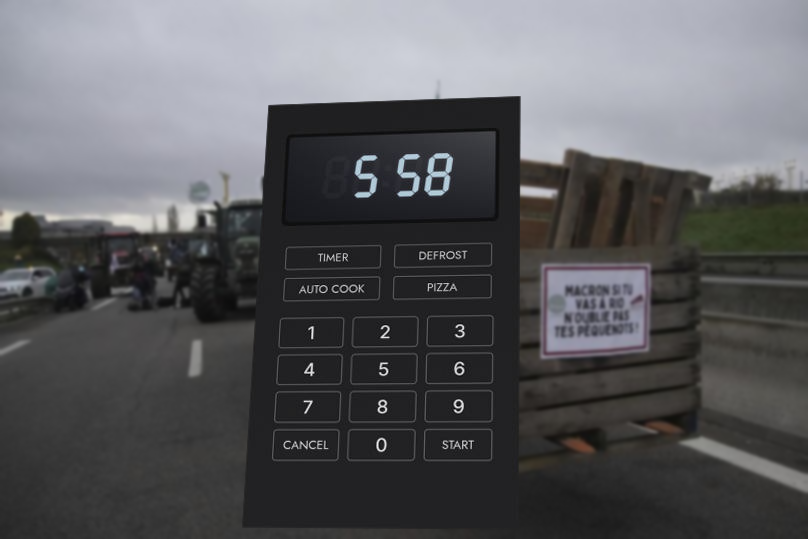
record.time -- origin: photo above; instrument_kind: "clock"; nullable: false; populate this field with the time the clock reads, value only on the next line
5:58
